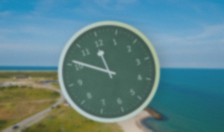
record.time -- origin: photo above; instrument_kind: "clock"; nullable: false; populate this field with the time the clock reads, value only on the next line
11:51
